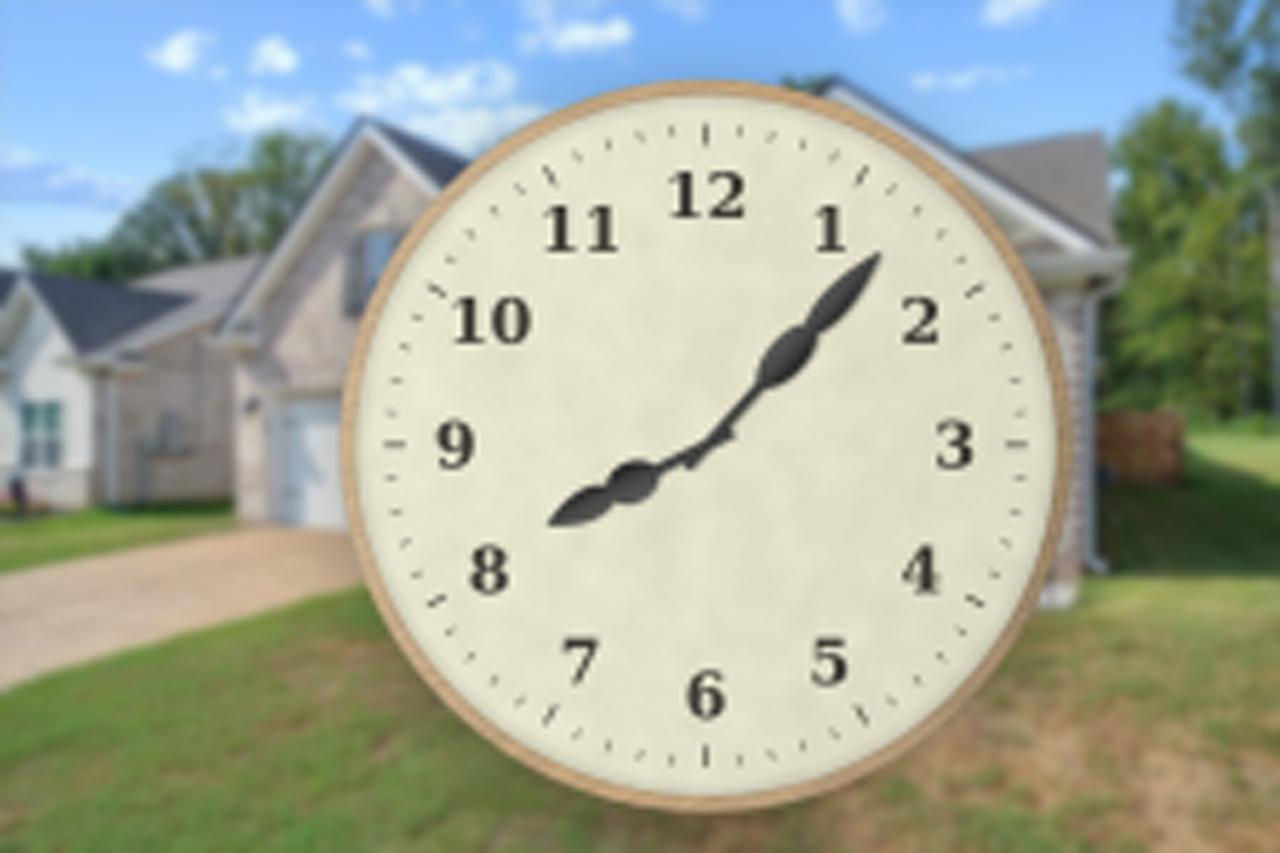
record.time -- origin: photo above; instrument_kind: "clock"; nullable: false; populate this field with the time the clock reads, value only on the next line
8:07
